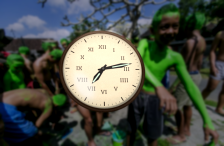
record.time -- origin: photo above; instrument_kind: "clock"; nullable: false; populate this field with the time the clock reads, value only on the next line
7:13
